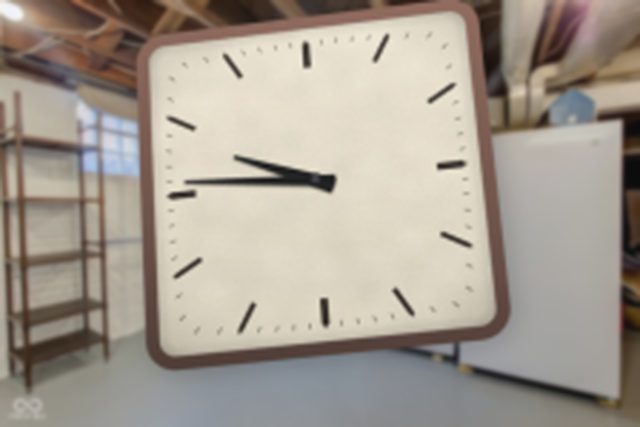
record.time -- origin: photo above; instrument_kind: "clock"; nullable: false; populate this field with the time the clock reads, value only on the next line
9:46
